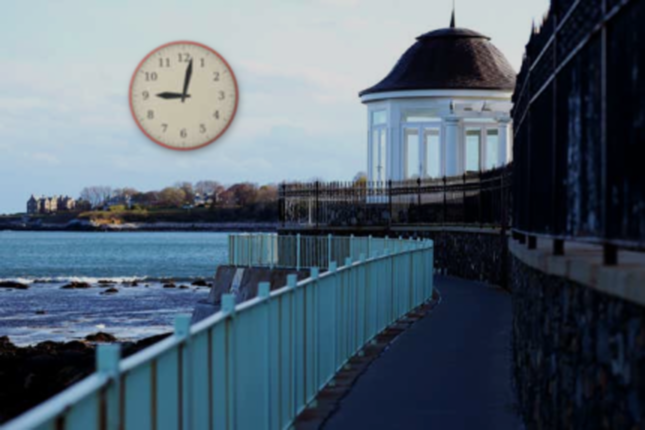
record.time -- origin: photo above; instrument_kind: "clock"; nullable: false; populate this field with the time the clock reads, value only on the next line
9:02
